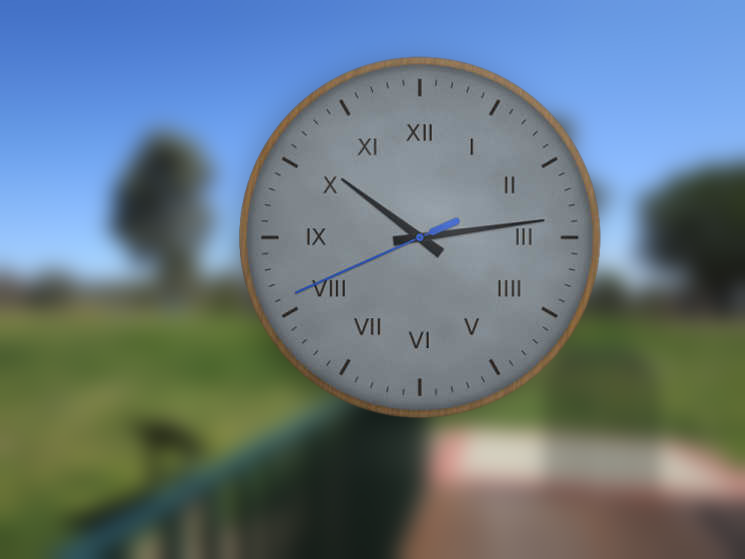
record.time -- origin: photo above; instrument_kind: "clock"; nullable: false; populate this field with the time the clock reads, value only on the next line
10:13:41
